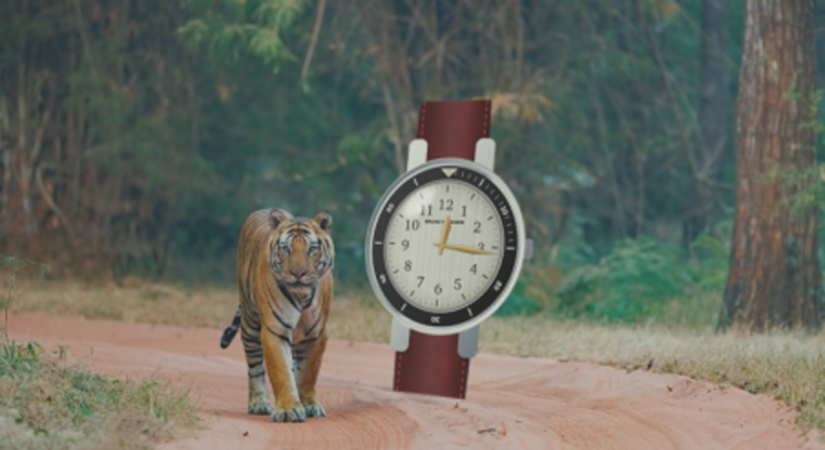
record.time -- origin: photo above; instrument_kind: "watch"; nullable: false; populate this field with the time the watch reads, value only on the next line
12:16
